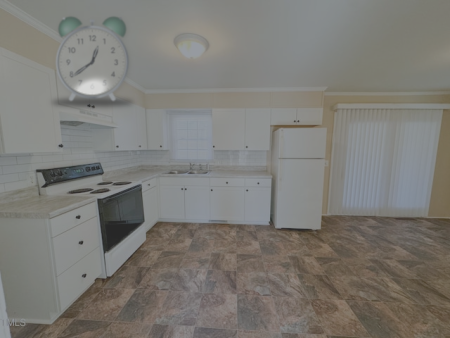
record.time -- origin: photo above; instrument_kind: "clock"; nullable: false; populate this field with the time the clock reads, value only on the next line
12:39
